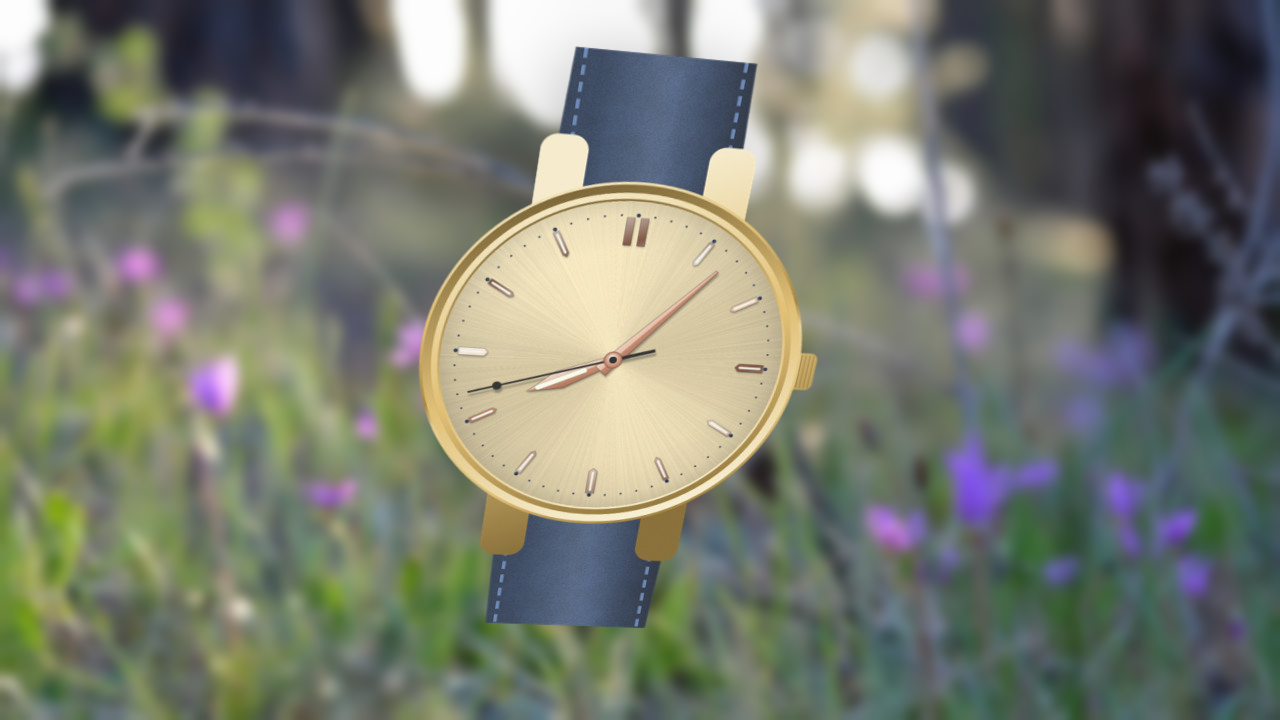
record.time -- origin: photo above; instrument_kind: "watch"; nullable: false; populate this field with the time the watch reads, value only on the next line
8:06:42
